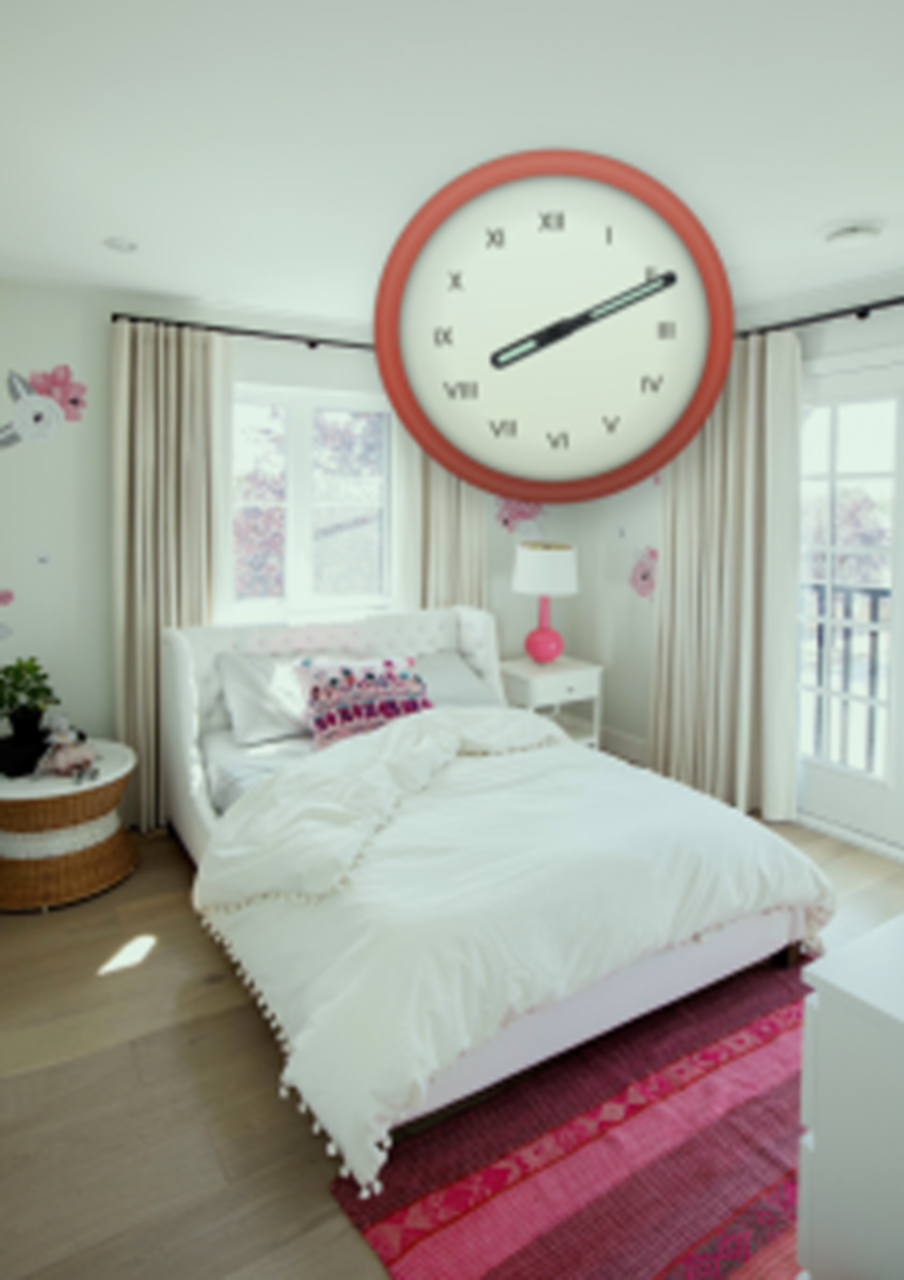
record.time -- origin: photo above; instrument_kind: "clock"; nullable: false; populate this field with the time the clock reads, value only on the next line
8:11
